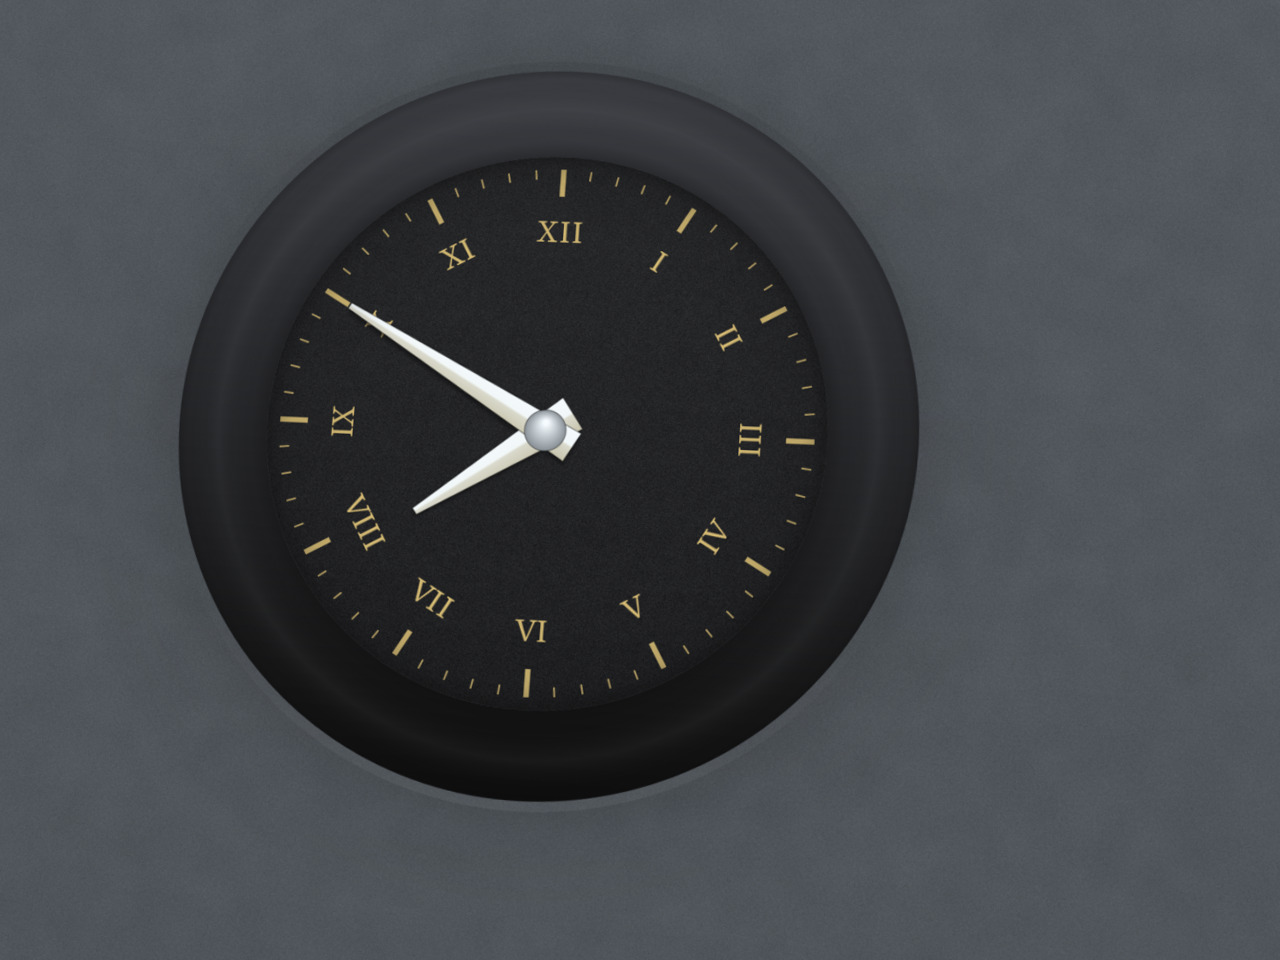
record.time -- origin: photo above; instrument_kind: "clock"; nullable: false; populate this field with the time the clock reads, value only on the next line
7:50
